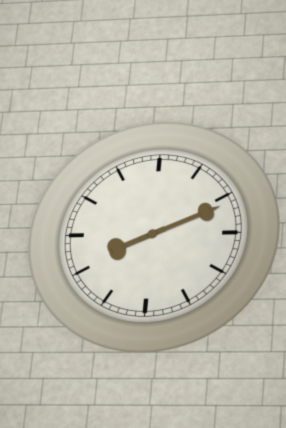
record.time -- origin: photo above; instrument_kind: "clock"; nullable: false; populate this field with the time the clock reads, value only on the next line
8:11
